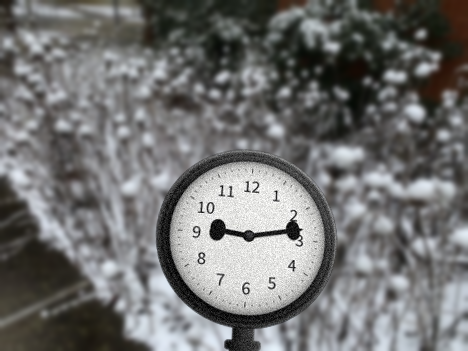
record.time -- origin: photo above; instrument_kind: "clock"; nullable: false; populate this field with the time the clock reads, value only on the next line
9:13
